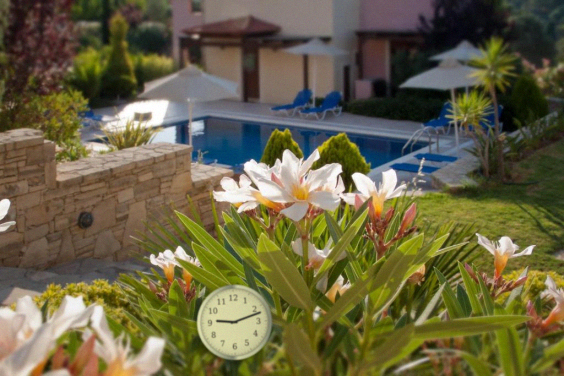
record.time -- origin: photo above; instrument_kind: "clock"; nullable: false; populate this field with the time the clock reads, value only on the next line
9:12
